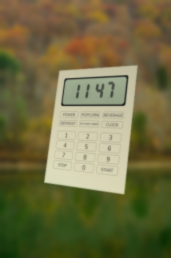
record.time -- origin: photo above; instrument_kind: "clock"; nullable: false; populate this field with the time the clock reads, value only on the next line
11:47
